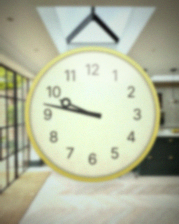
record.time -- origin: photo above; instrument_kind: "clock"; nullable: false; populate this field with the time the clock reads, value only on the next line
9:47
